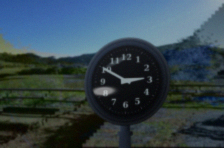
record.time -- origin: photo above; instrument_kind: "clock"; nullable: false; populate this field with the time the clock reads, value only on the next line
2:50
